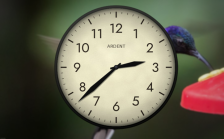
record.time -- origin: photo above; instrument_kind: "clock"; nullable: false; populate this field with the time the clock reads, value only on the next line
2:38
